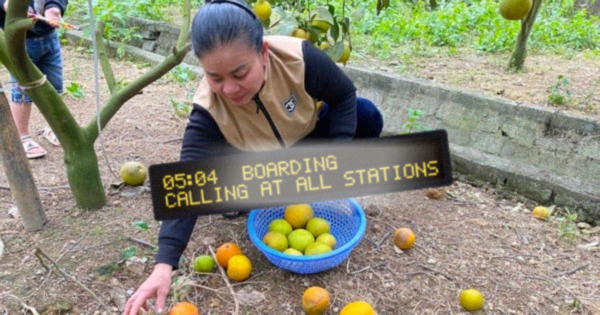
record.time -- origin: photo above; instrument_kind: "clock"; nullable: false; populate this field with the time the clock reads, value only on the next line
5:04
